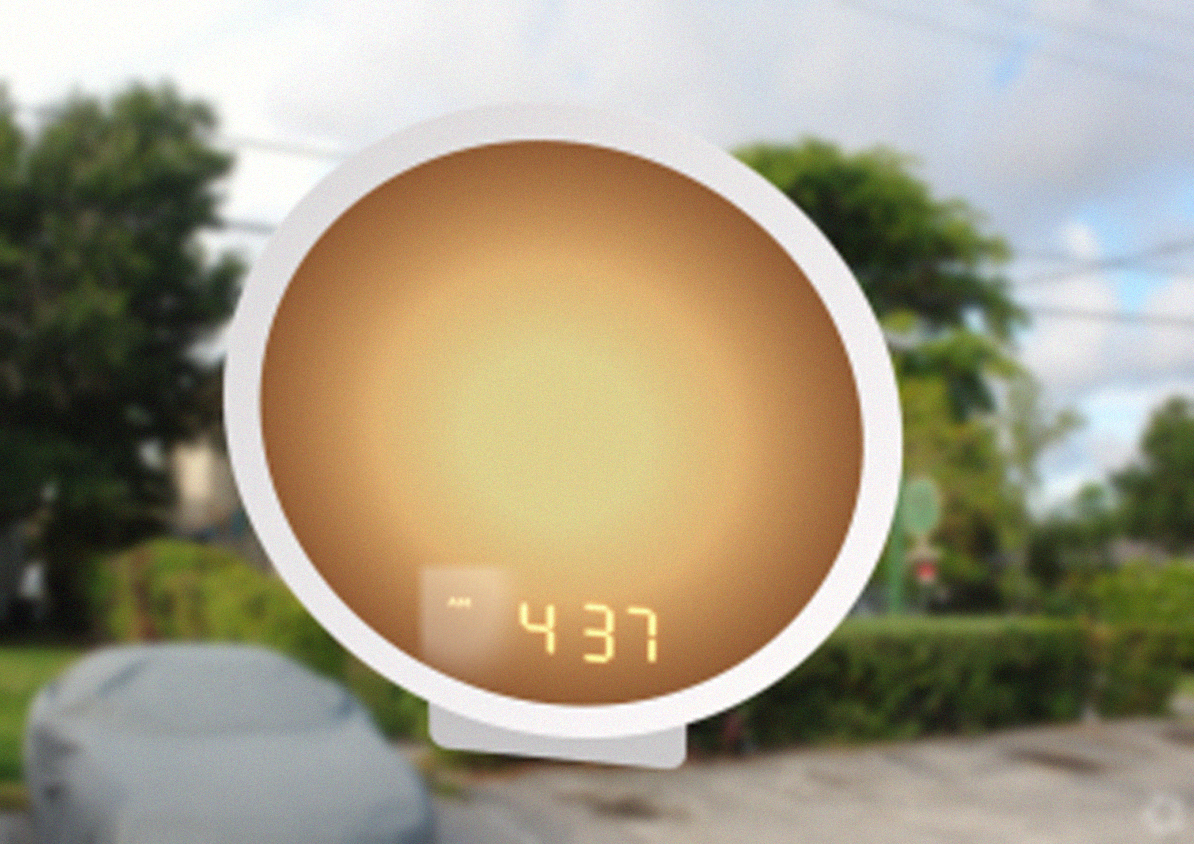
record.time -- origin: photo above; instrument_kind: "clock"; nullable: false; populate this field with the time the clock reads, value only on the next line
4:37
